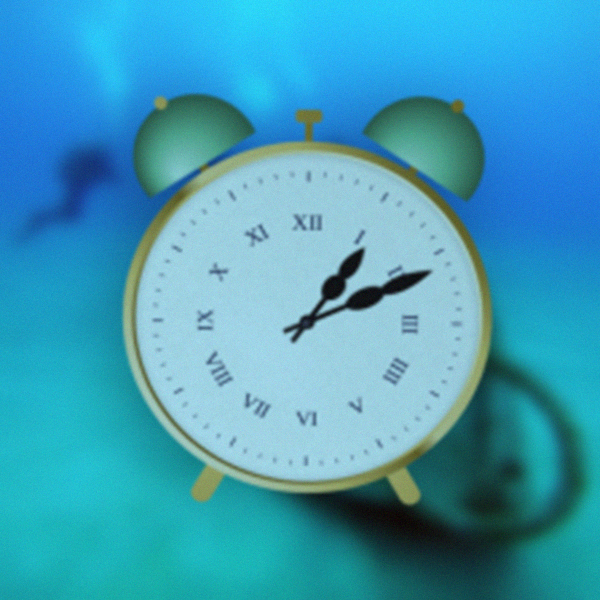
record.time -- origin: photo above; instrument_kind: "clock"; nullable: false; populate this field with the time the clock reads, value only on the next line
1:11
